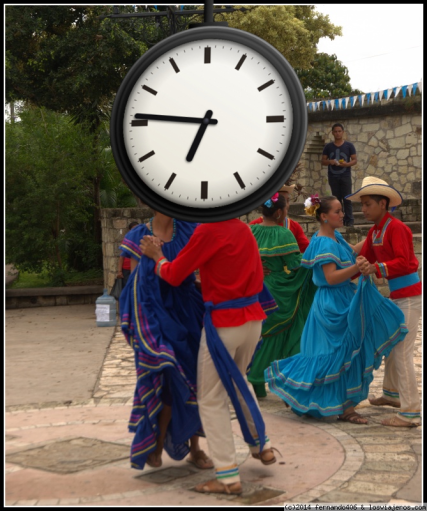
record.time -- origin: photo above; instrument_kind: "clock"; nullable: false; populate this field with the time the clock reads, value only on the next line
6:46
